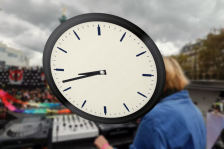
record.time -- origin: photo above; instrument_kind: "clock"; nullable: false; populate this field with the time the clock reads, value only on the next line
8:42
